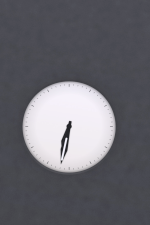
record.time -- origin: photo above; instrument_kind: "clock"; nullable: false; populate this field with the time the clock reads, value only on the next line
6:32
